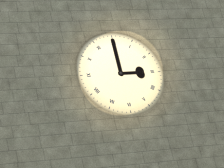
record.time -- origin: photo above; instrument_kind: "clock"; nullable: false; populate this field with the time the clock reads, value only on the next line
3:00
